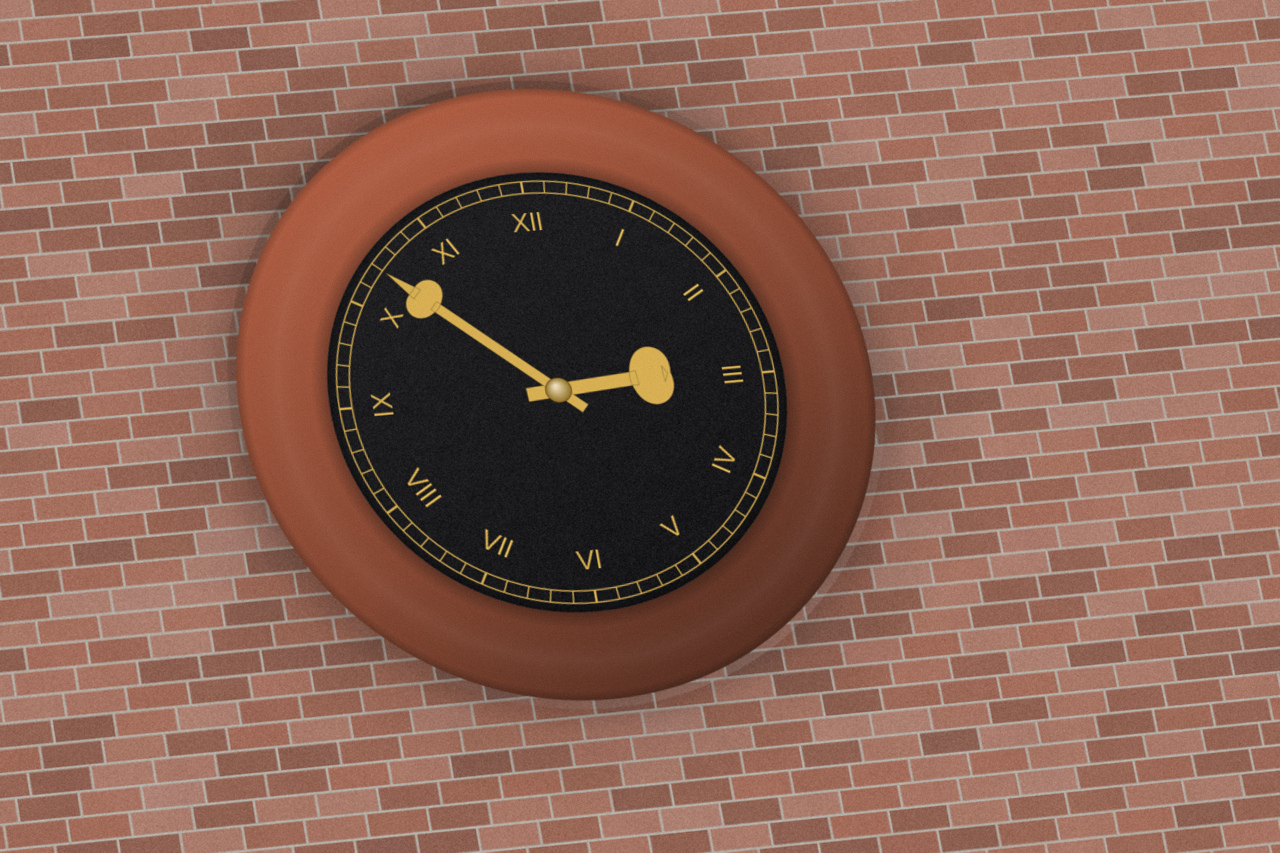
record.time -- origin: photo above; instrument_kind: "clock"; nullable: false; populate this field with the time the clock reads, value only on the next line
2:52
